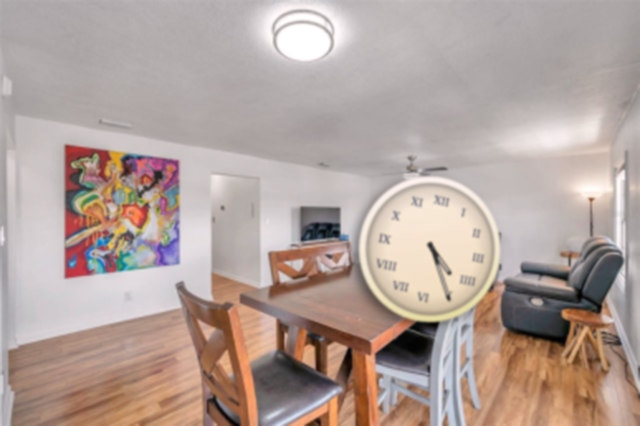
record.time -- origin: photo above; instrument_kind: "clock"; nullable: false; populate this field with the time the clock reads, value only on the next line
4:25
